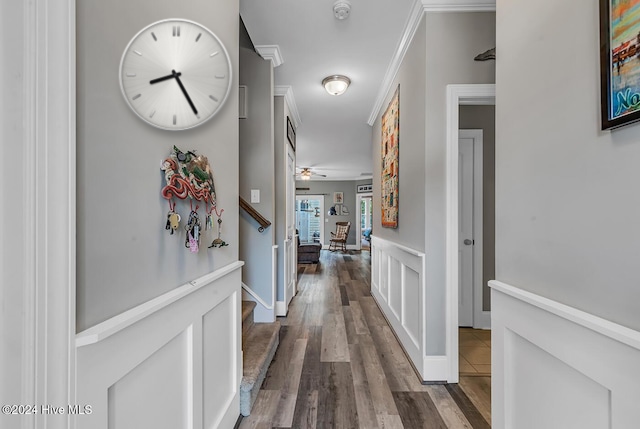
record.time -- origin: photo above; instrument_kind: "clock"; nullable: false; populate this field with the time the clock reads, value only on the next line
8:25
